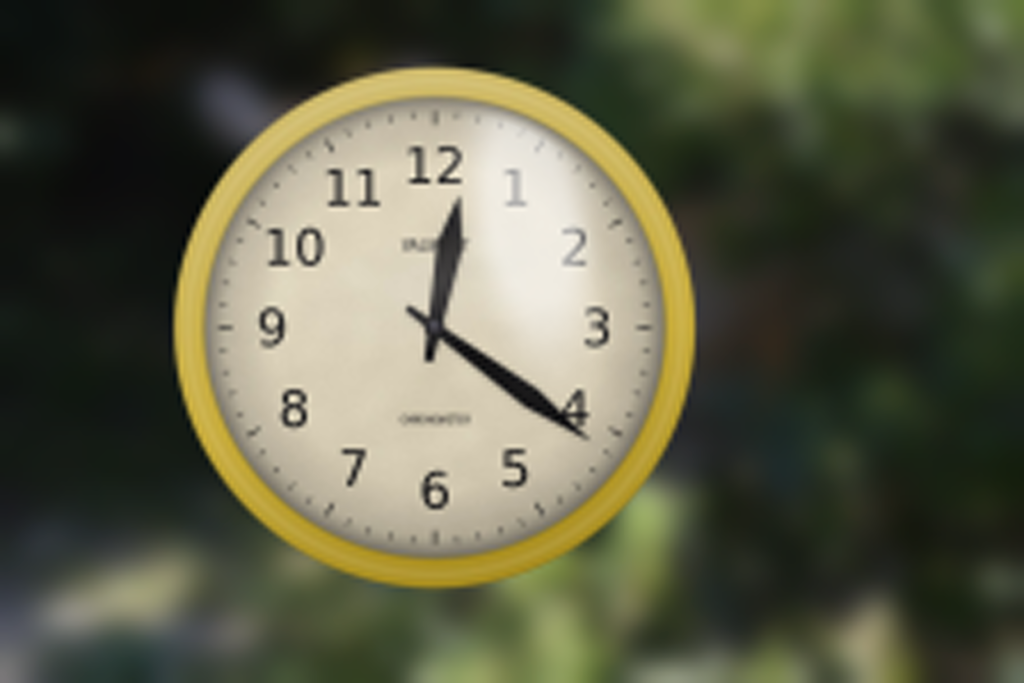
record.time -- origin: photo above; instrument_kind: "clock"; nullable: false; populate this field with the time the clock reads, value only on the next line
12:21
